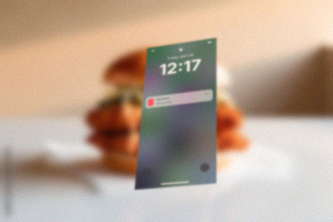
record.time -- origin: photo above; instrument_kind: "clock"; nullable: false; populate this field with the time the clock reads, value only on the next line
12:17
